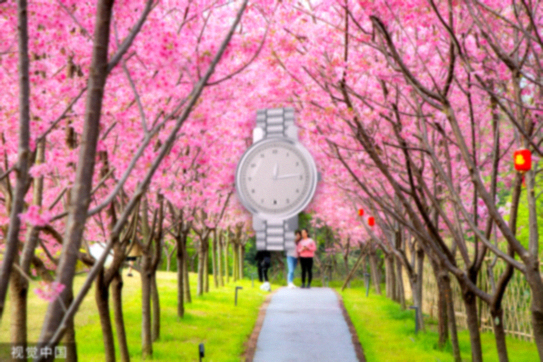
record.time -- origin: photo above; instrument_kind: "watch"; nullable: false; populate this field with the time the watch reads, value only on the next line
12:14
